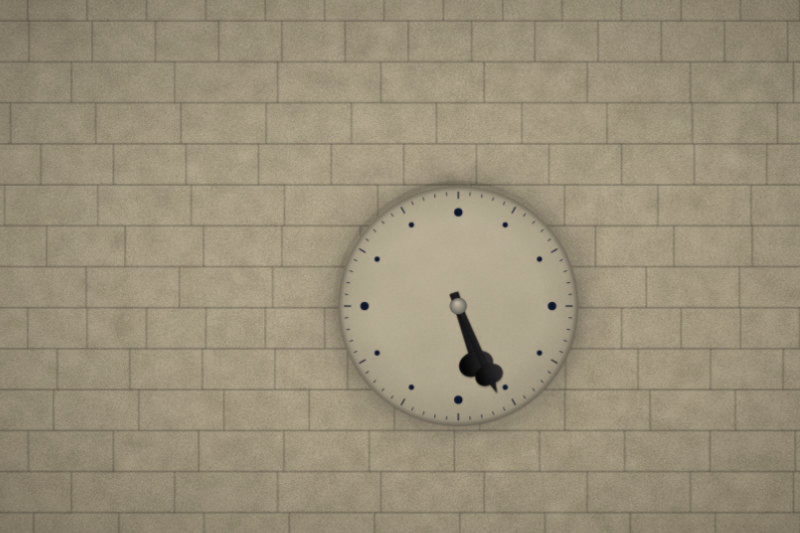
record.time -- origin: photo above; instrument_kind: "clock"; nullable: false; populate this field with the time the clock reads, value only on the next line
5:26
